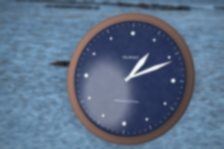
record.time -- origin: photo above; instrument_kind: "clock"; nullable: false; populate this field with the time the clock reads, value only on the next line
1:11
